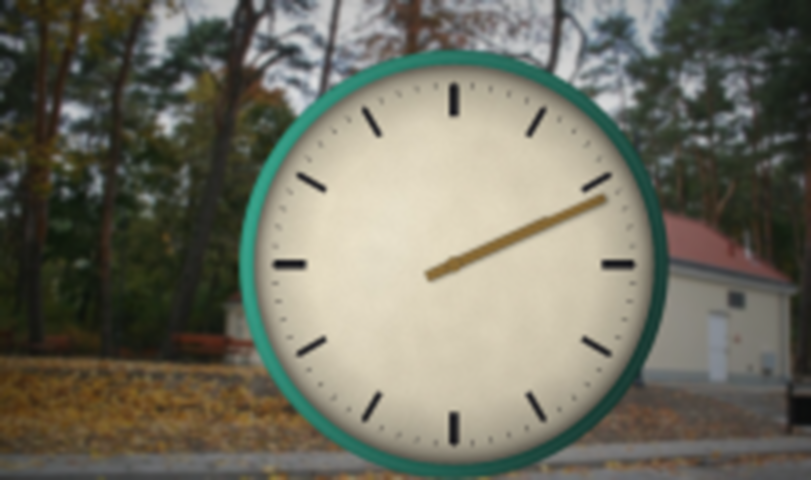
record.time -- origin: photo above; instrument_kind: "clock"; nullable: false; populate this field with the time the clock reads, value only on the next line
2:11
